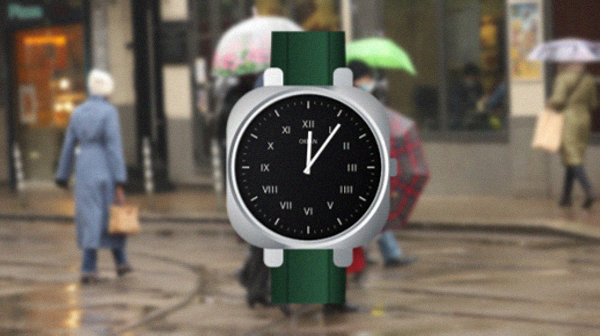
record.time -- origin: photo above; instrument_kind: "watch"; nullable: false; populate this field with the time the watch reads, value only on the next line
12:06
